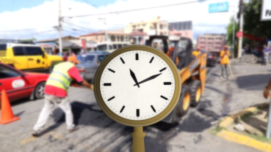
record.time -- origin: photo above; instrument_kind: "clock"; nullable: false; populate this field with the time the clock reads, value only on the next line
11:11
